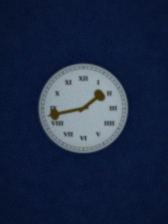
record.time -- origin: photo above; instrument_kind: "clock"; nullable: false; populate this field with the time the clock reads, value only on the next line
1:43
